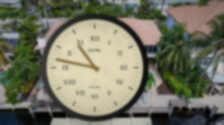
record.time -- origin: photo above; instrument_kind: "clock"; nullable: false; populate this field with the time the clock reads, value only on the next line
10:47
